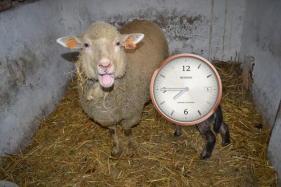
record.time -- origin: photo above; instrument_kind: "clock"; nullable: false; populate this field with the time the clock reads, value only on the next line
7:45
